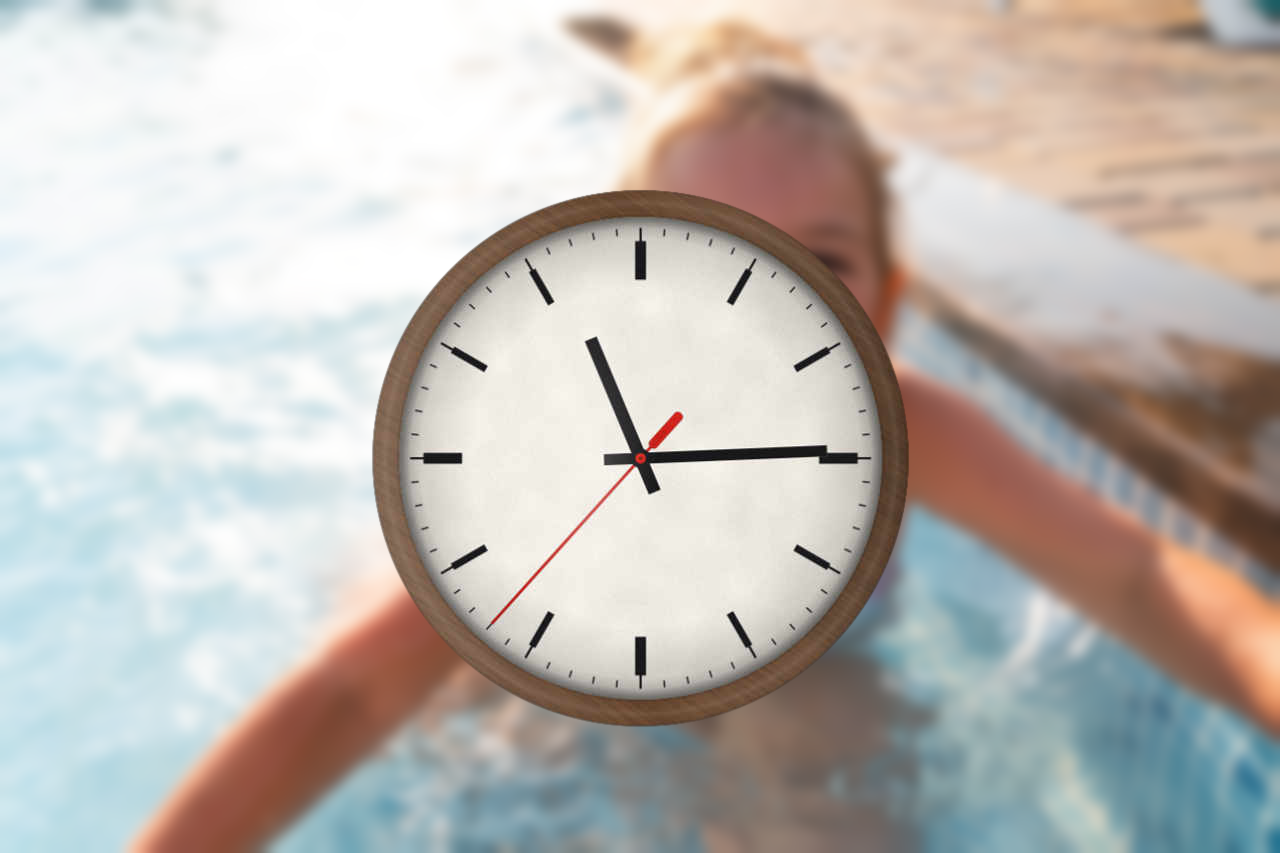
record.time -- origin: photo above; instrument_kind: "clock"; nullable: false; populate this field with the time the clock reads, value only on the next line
11:14:37
